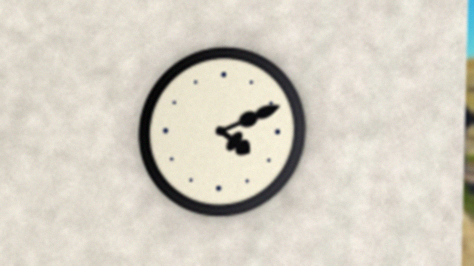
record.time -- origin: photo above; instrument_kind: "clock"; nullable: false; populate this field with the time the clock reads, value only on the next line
4:11
